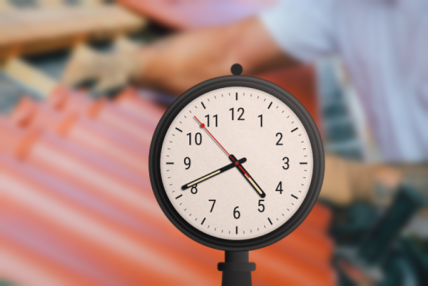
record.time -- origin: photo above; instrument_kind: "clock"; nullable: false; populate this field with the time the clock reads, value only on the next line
4:40:53
